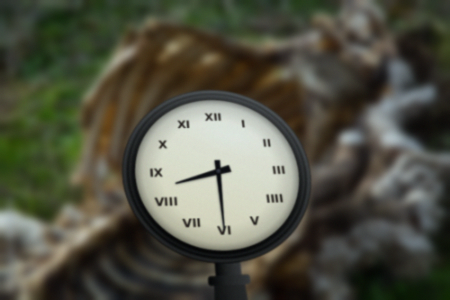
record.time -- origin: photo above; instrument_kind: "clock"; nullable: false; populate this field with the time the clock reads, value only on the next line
8:30
